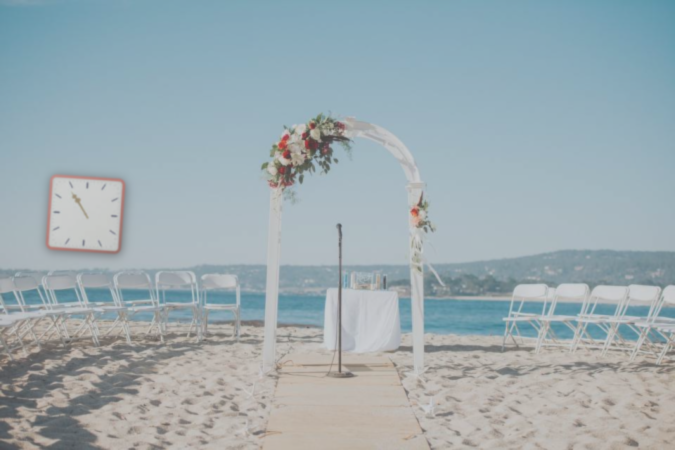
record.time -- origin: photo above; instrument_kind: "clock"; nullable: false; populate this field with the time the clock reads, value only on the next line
10:54
